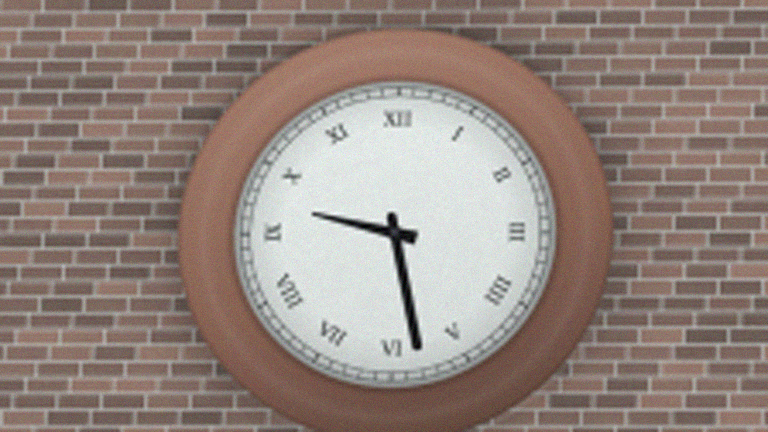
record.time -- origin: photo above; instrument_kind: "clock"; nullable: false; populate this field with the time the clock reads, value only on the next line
9:28
